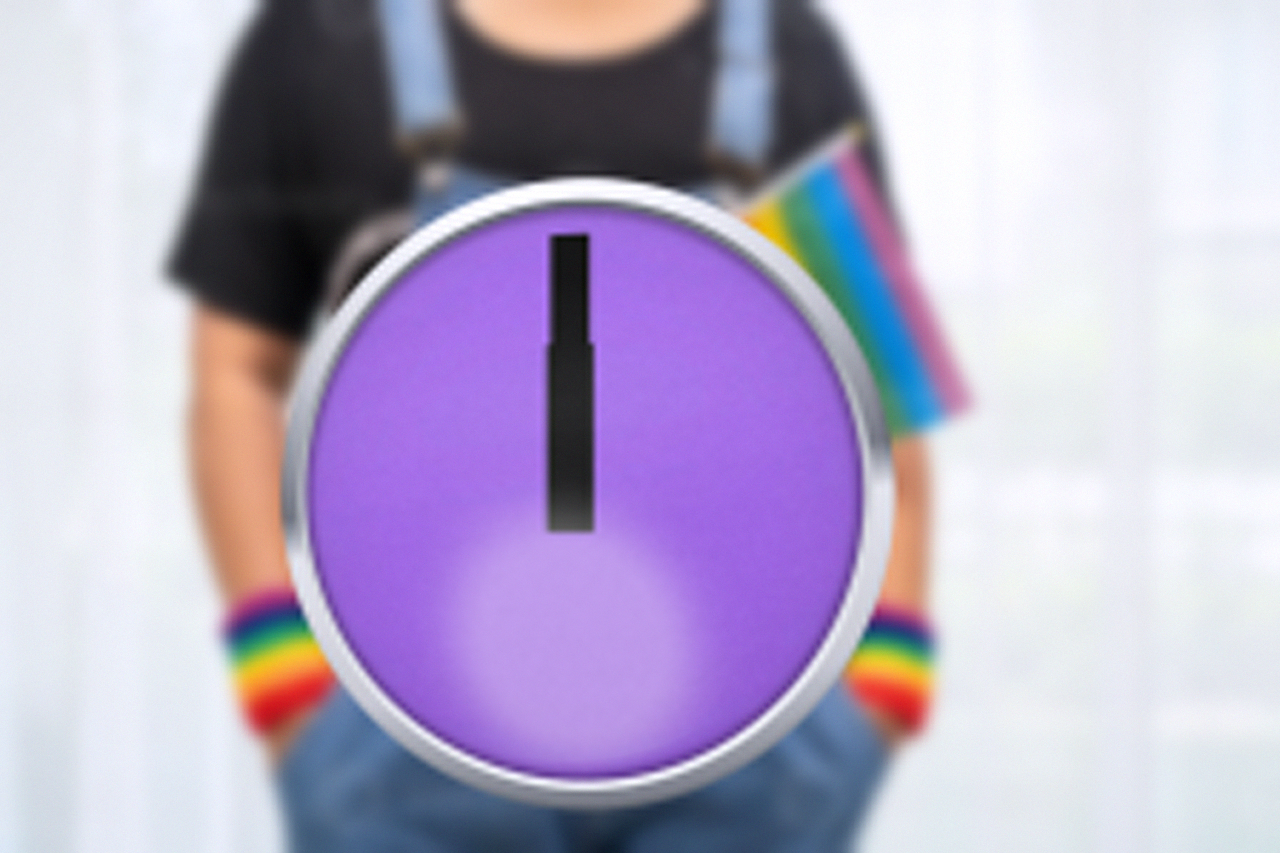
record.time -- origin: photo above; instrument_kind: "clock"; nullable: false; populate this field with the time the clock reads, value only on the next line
12:00
